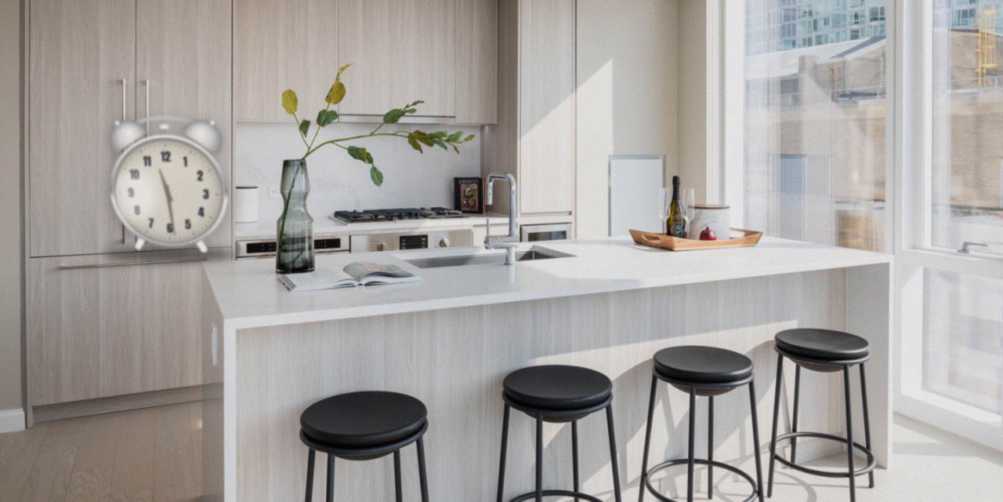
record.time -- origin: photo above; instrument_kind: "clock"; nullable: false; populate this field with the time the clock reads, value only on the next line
11:29
